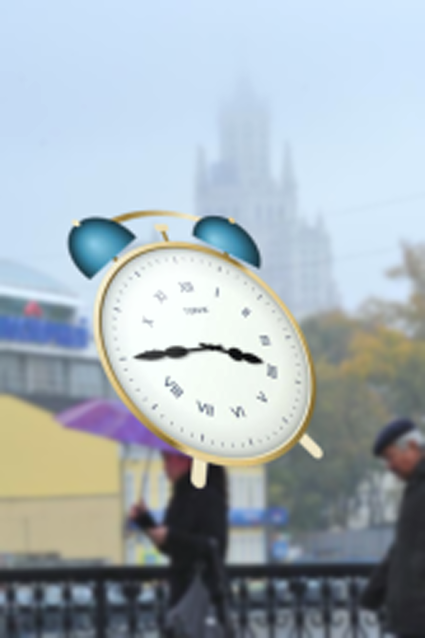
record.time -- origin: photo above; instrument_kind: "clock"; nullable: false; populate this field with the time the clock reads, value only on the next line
3:45
